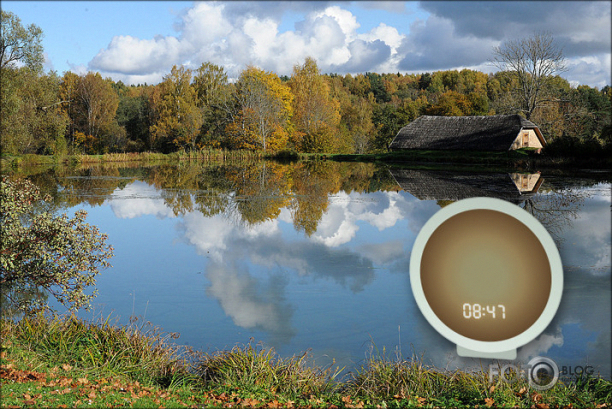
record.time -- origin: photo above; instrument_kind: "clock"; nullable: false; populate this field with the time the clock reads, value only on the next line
8:47
